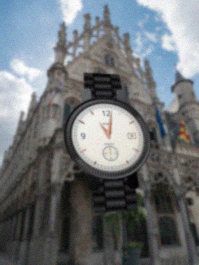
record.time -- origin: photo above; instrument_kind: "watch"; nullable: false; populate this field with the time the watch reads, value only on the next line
11:02
